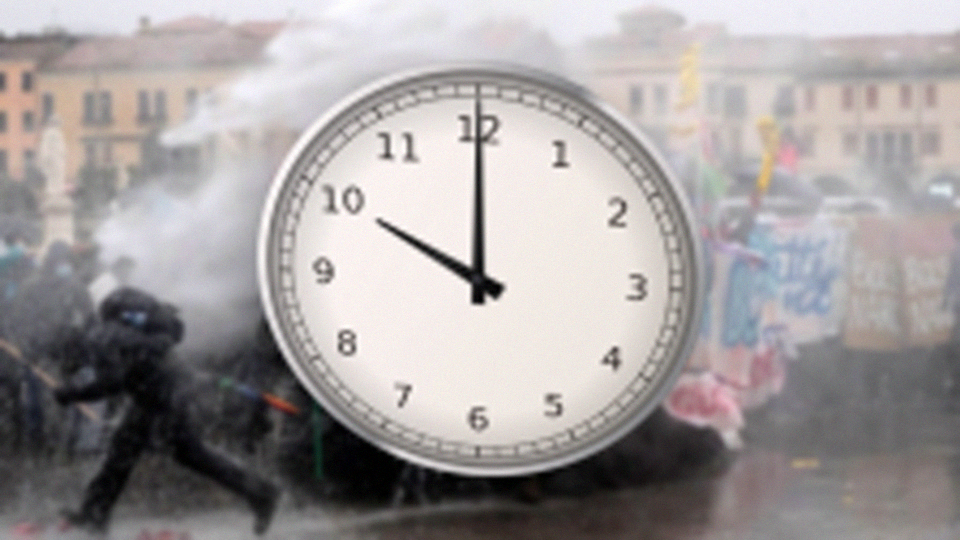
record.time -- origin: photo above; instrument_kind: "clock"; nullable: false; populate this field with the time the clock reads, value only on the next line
10:00
